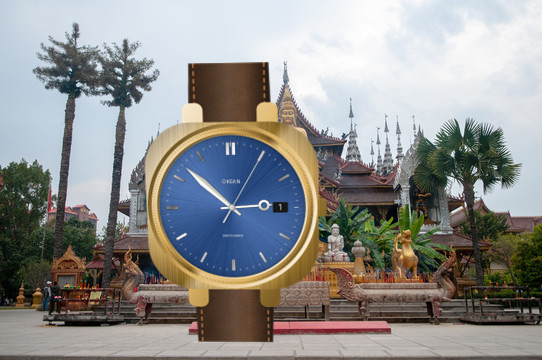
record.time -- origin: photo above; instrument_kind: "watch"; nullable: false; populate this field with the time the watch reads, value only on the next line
2:52:05
